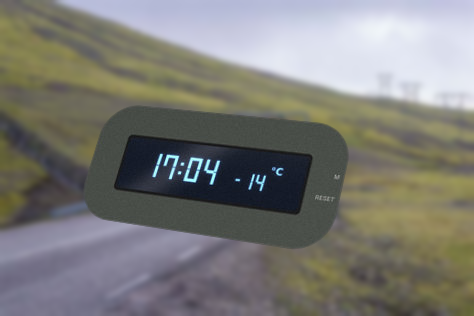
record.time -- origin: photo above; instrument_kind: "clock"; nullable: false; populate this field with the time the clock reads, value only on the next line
17:04
